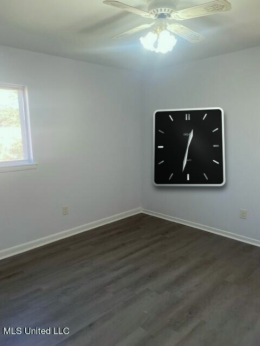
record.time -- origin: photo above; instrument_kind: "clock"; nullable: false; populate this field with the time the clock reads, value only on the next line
12:32
